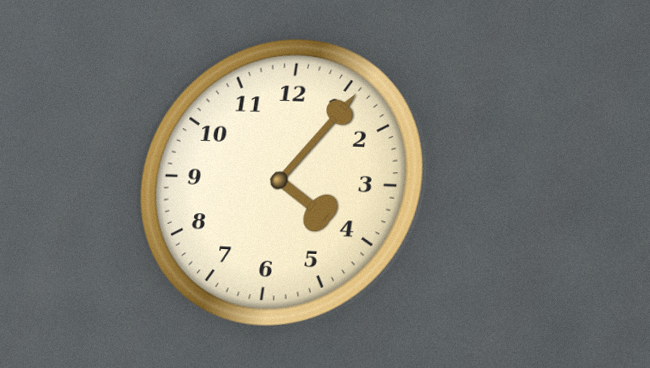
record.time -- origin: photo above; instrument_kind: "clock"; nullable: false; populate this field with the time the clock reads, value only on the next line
4:06
